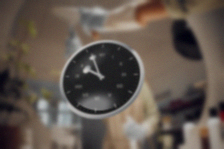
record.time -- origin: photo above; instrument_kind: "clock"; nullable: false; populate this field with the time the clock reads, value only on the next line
9:56
